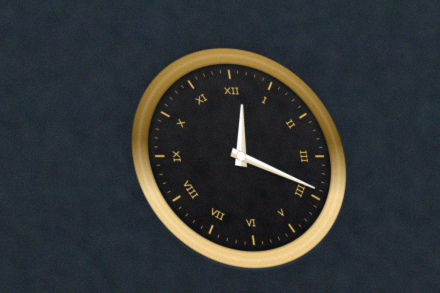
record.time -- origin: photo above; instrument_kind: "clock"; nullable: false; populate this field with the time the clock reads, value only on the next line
12:19
